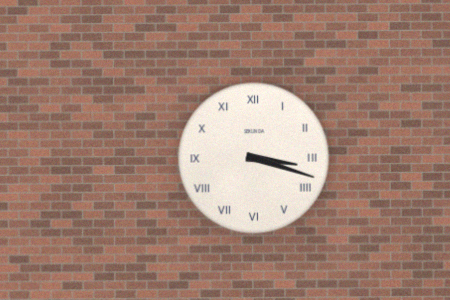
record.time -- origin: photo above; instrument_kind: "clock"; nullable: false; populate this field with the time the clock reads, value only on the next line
3:18
